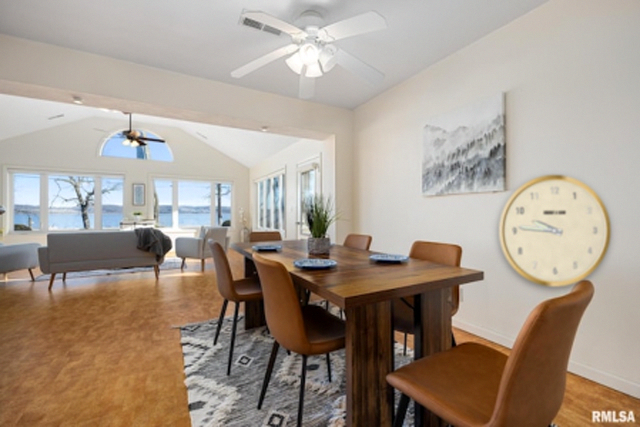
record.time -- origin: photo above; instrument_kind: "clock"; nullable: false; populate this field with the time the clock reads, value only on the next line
9:46
